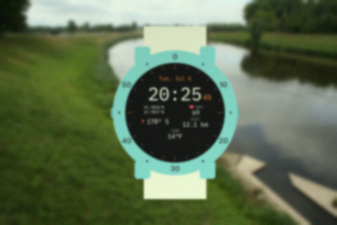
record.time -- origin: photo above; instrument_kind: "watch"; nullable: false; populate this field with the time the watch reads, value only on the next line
20:25
